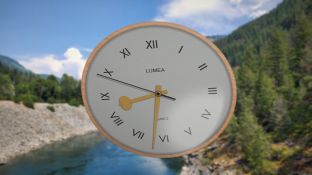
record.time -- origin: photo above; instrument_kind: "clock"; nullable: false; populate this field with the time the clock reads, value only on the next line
8:31:49
